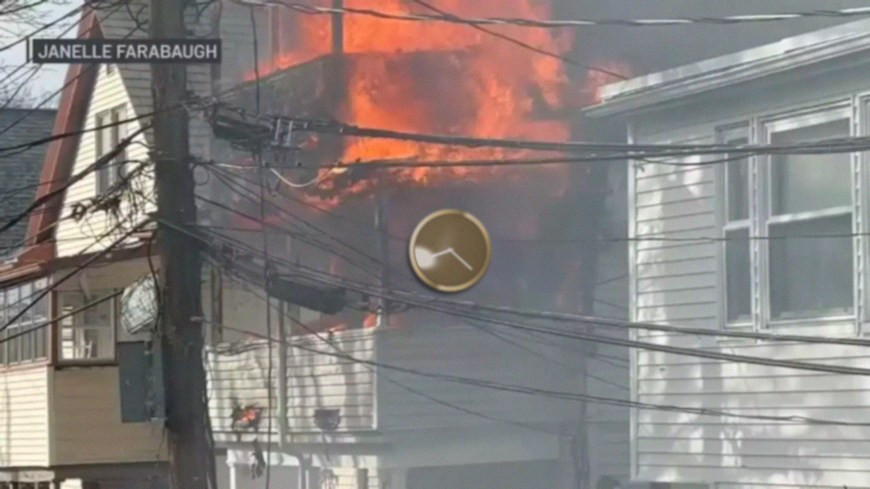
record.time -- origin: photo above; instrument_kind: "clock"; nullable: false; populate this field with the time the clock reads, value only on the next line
8:22
